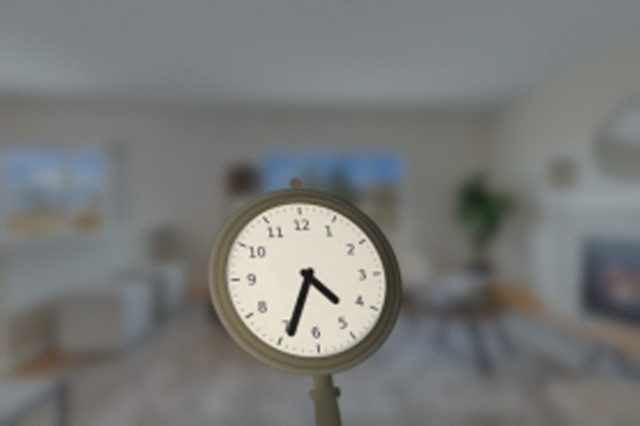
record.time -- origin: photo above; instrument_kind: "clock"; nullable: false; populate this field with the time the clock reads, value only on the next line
4:34
